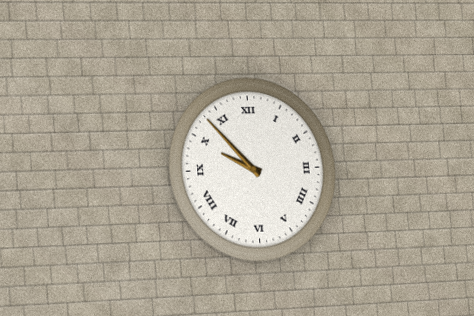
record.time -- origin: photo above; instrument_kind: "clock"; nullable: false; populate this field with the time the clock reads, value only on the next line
9:53
